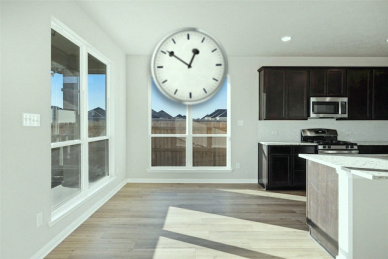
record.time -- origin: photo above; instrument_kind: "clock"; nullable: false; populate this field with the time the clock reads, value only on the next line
12:51
